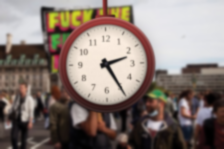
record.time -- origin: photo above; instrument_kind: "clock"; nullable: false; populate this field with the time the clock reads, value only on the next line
2:25
